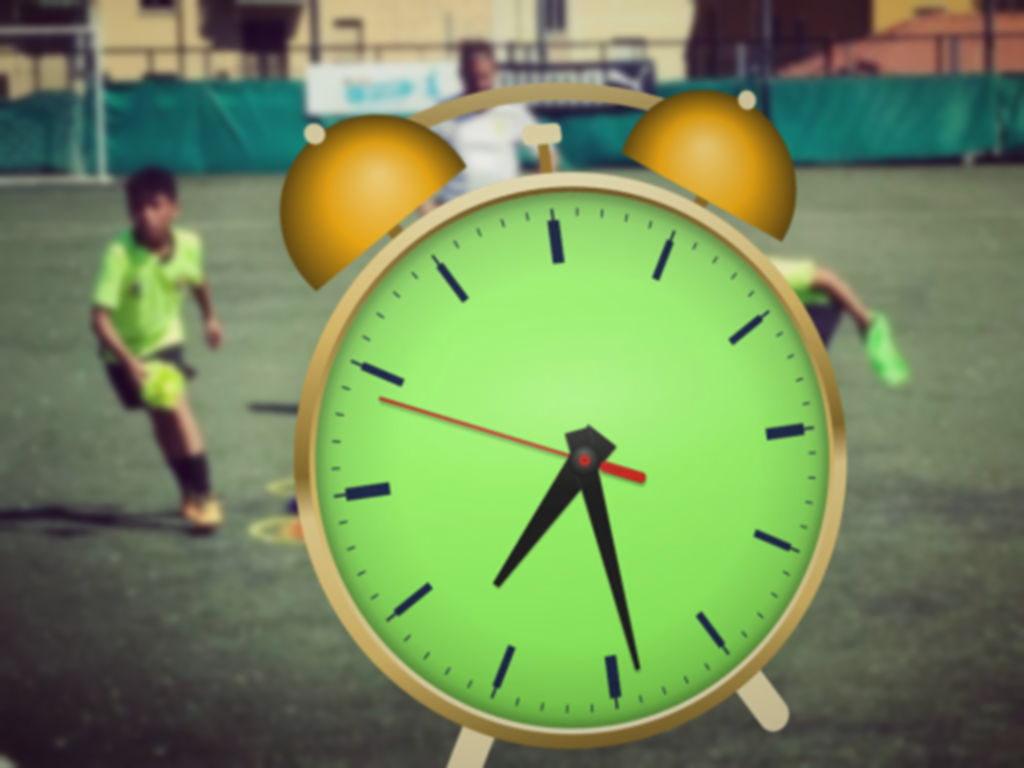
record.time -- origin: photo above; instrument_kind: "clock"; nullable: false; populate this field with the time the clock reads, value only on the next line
7:28:49
